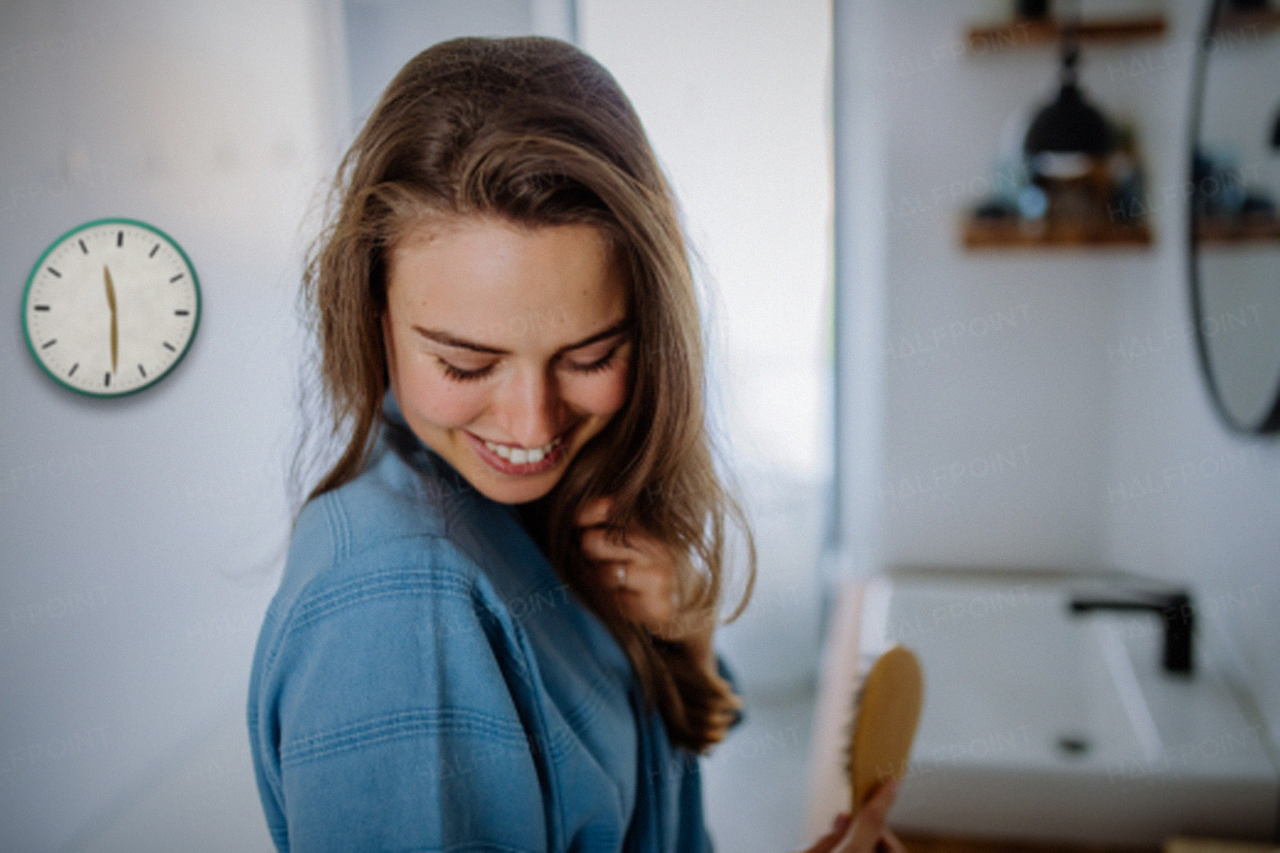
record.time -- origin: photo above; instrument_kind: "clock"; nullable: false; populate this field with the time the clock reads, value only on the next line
11:29
